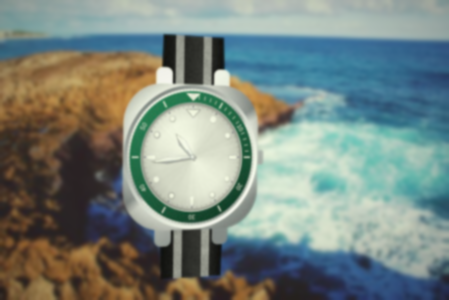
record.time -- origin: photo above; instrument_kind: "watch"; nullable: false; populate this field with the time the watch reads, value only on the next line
10:44
